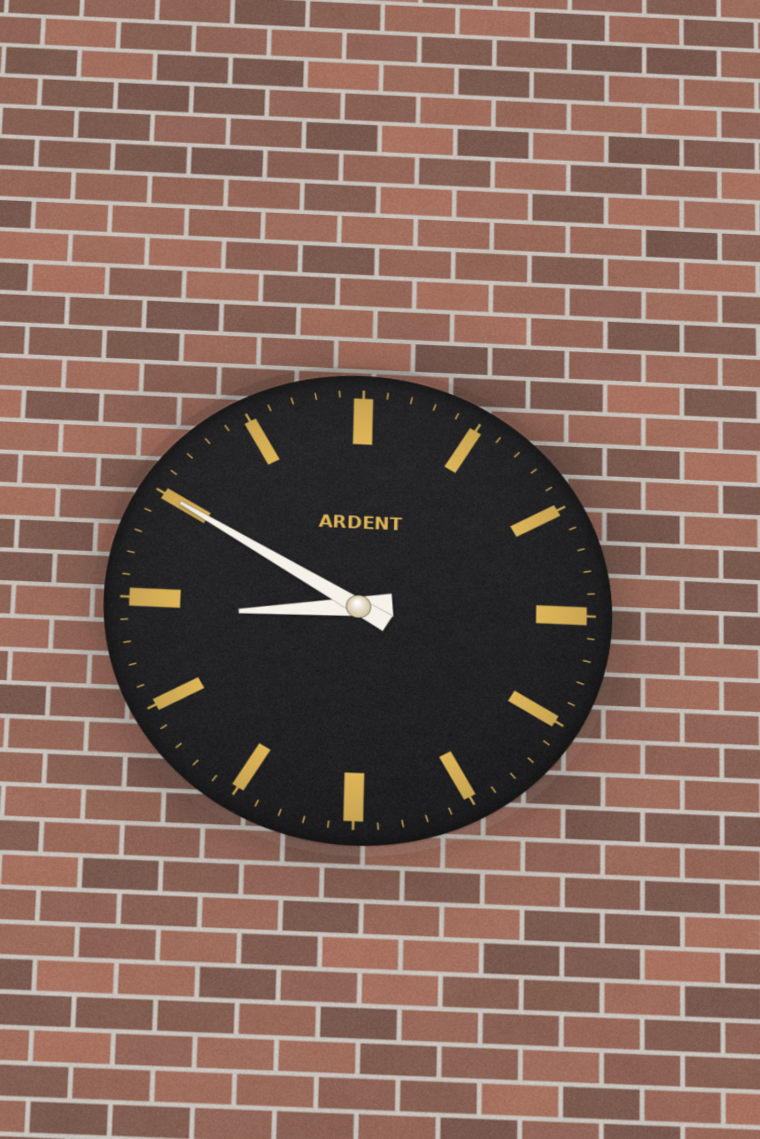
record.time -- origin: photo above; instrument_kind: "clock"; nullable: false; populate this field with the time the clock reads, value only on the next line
8:50
